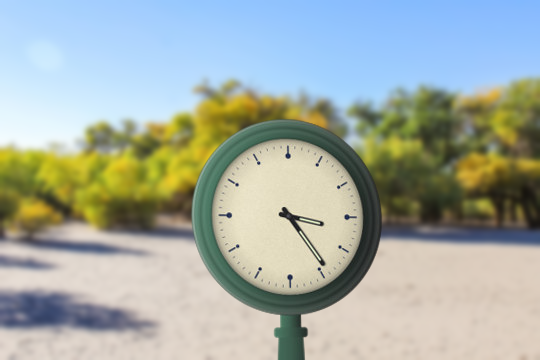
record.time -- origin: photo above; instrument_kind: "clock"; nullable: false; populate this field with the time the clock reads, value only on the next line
3:24
